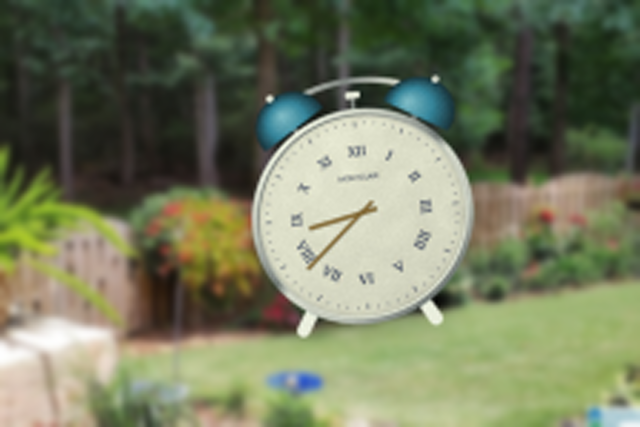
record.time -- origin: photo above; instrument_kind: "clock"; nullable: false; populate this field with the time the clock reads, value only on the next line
8:38
